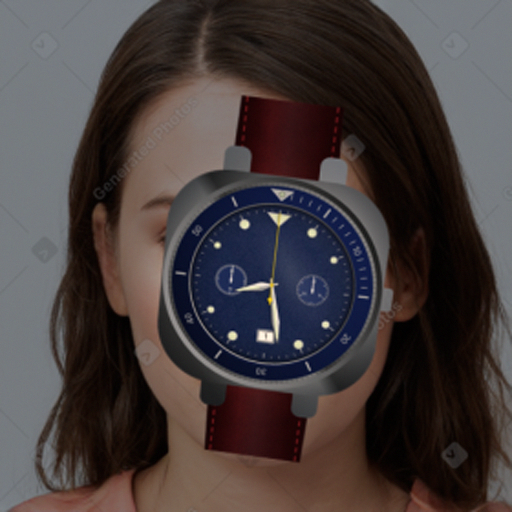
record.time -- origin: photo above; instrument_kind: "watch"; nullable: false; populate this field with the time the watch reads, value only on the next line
8:28
